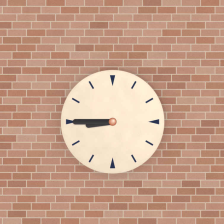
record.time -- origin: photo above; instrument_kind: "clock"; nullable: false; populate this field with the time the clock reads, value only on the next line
8:45
